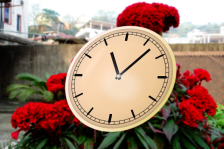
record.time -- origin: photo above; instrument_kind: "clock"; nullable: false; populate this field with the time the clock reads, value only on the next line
11:07
